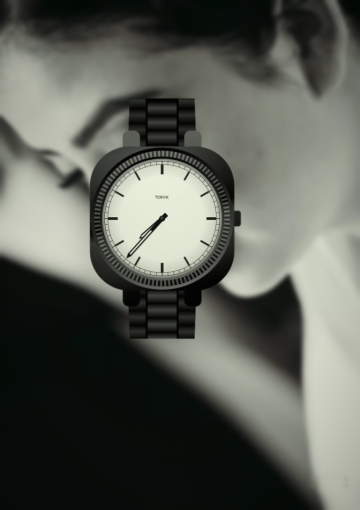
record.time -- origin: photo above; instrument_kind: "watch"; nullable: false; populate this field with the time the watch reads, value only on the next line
7:37
